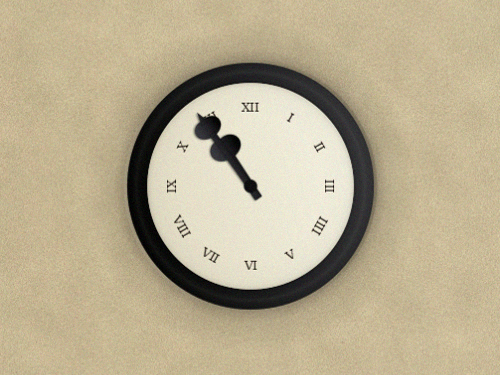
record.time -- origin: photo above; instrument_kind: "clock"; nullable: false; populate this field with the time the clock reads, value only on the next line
10:54
